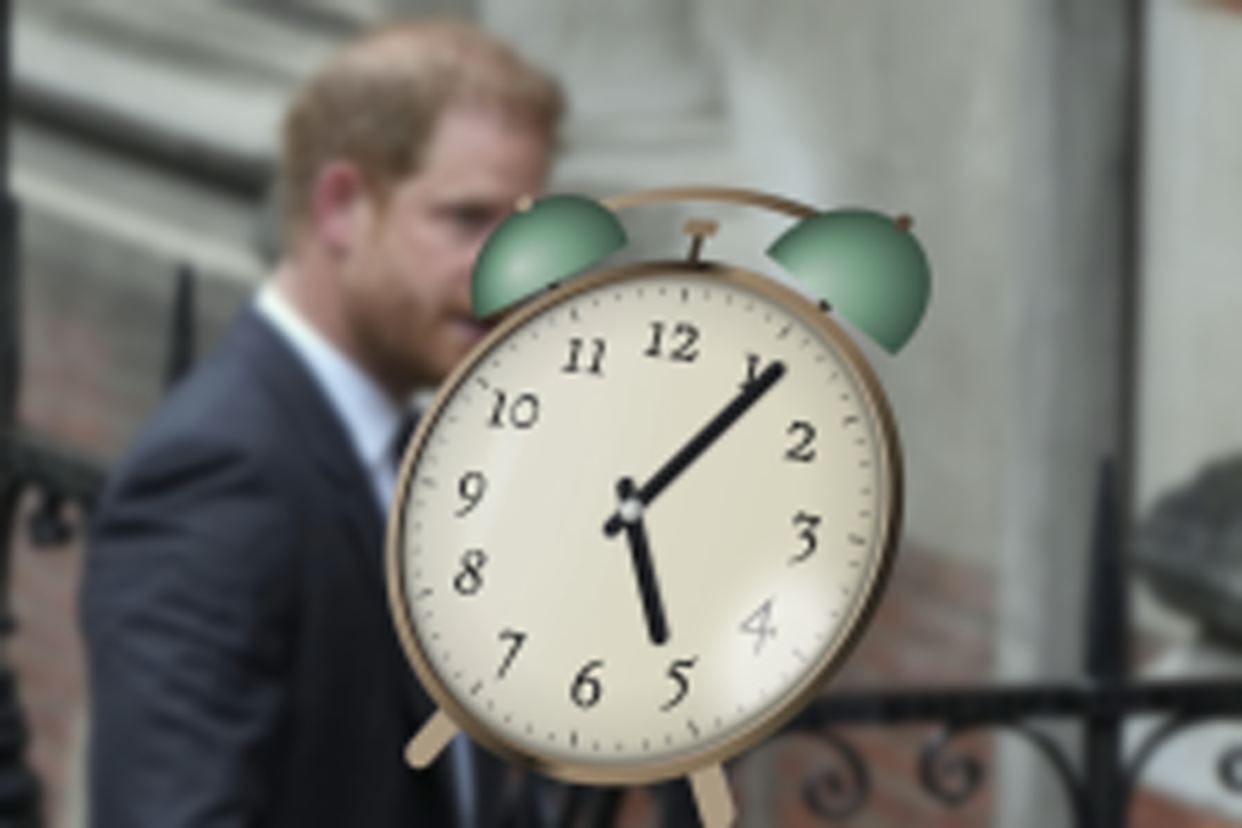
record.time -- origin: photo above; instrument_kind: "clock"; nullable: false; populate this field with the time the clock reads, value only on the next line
5:06
